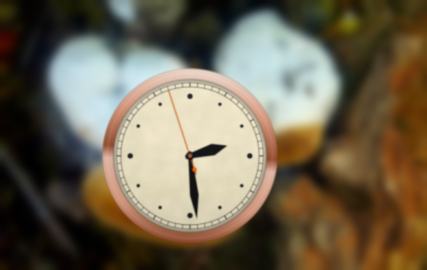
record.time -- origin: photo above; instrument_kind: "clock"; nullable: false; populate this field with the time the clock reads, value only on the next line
2:28:57
